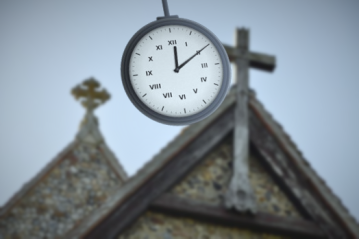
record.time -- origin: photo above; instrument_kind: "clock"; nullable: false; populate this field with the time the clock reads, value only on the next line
12:10
